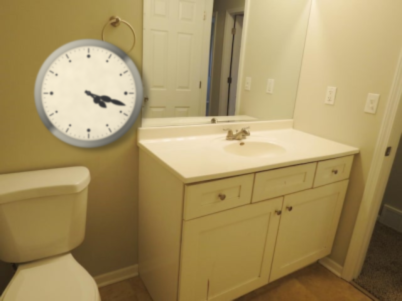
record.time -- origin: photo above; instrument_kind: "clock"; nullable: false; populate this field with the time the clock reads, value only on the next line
4:18
